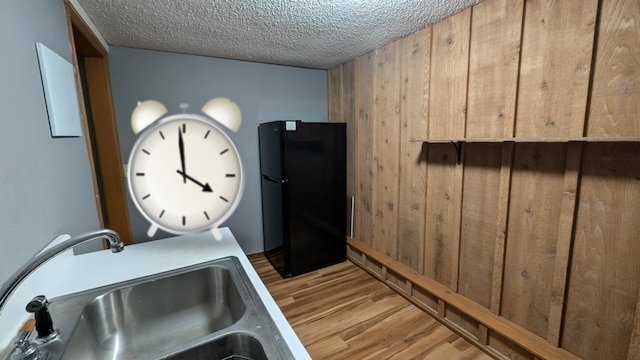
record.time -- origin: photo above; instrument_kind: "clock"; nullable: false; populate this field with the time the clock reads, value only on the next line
3:59
